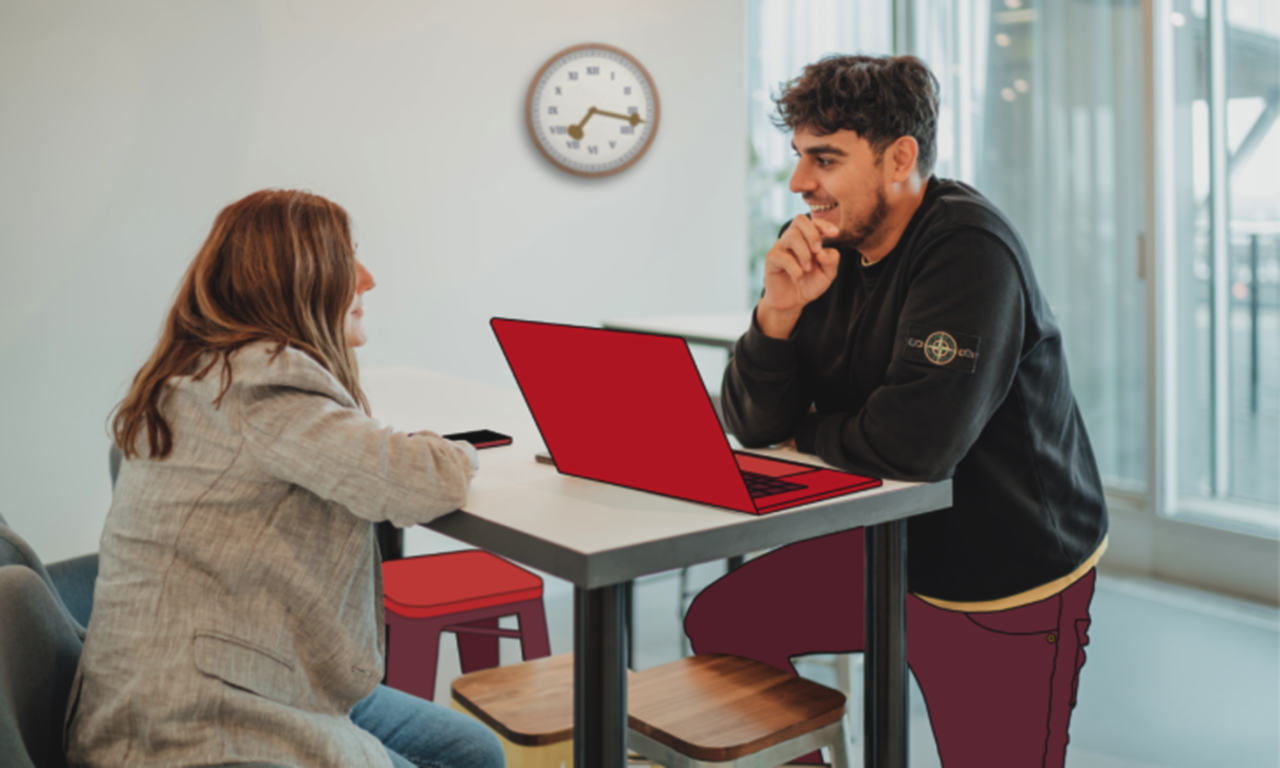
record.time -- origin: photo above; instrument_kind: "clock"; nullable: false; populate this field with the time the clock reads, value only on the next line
7:17
